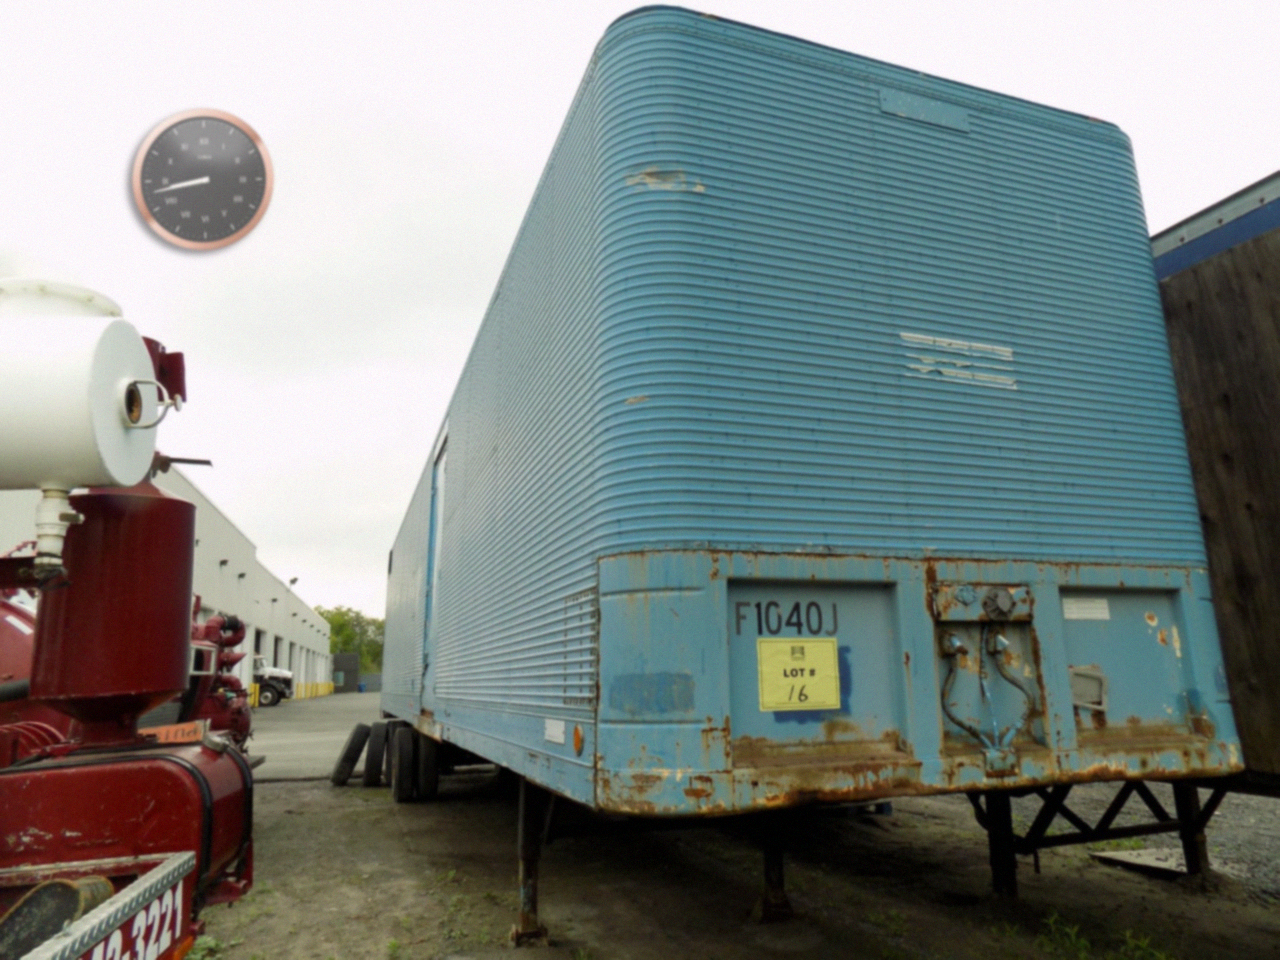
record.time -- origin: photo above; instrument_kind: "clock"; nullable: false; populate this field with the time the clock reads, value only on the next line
8:43
